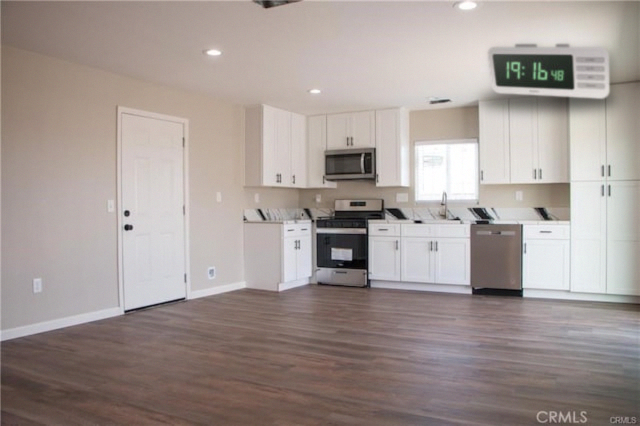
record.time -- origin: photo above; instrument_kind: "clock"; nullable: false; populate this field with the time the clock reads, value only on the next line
19:16
